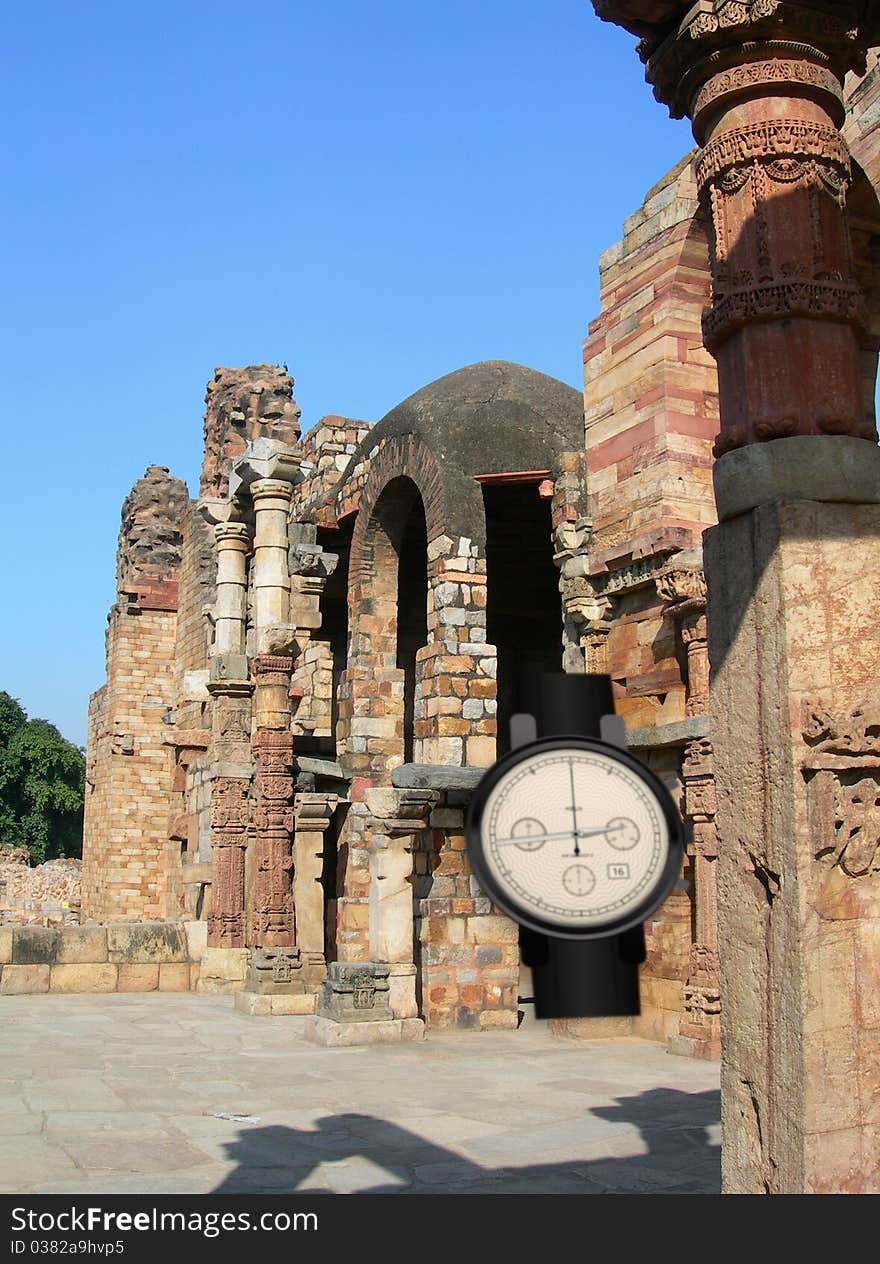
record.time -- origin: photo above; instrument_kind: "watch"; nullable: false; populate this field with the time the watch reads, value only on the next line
2:44
